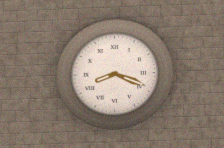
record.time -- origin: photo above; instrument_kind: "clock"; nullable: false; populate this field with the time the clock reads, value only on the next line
8:19
